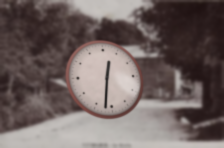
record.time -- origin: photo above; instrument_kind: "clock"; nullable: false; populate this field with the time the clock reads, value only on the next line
12:32
